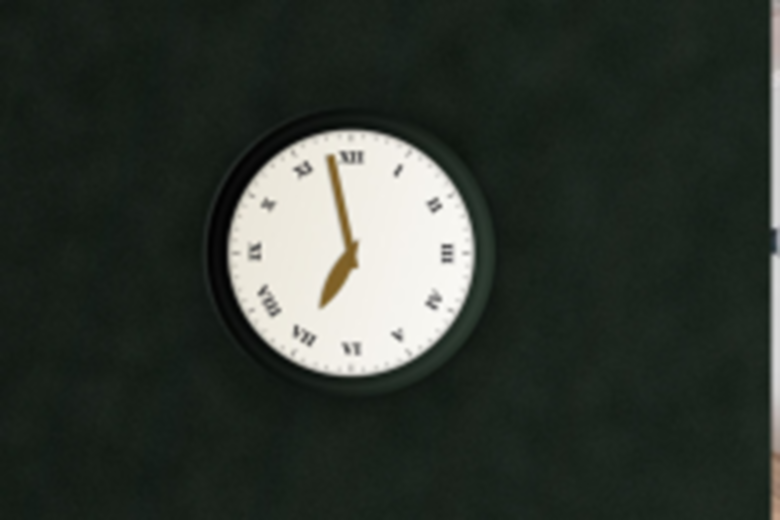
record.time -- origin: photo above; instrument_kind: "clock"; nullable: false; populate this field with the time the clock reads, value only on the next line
6:58
